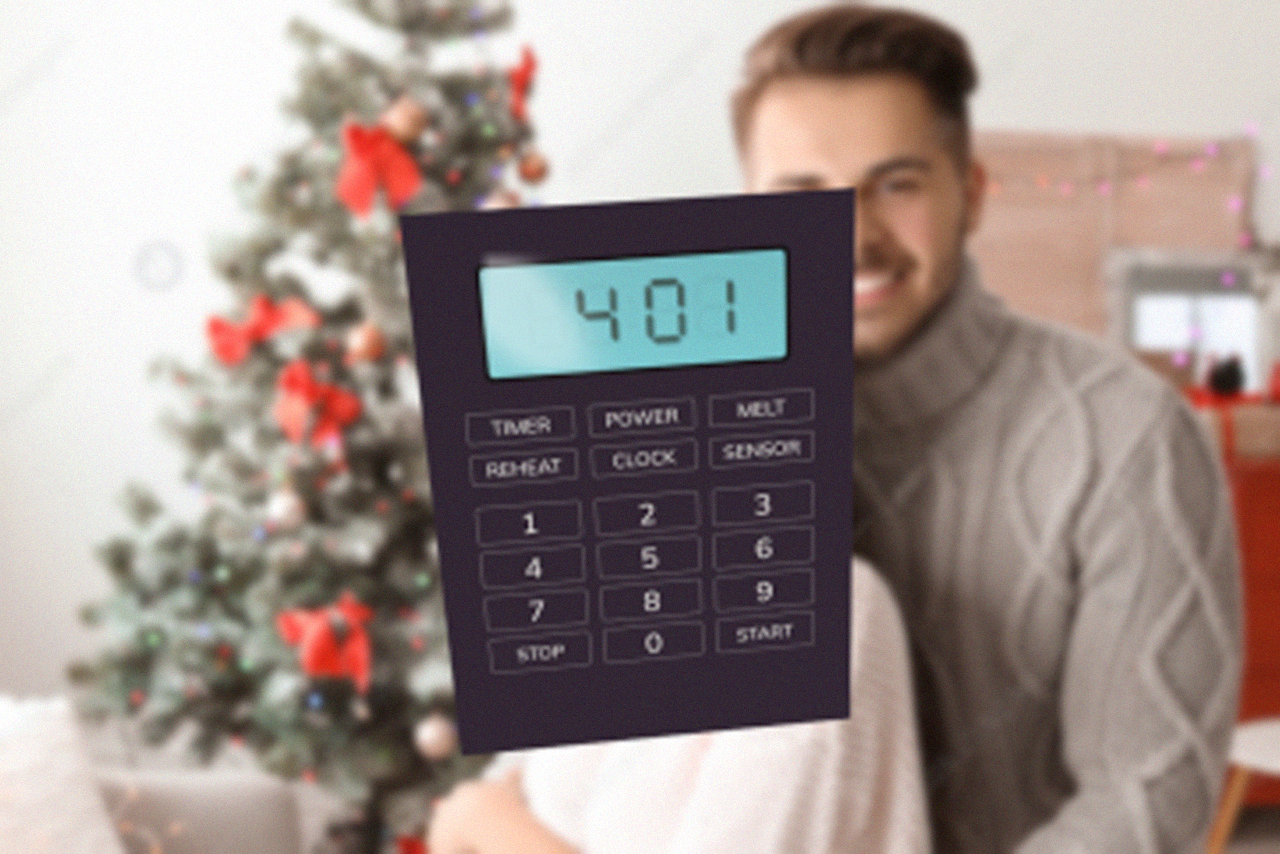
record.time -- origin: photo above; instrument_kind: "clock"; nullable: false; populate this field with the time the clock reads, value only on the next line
4:01
